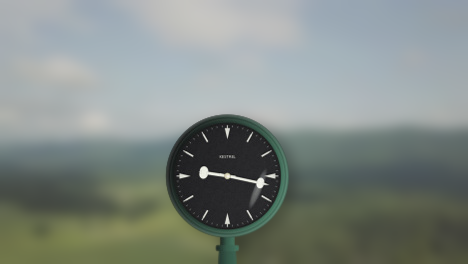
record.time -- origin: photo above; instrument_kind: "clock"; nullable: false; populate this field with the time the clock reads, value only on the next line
9:17
